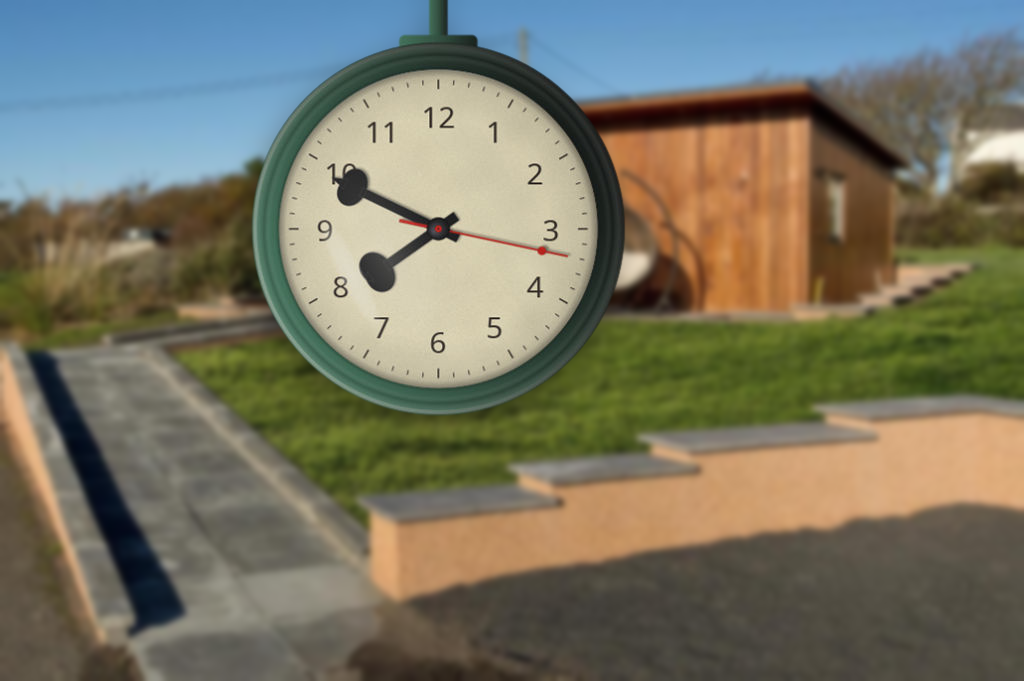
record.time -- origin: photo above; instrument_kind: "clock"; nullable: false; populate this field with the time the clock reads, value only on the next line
7:49:17
